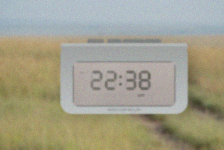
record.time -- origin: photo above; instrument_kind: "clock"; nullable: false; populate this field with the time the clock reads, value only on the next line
22:38
